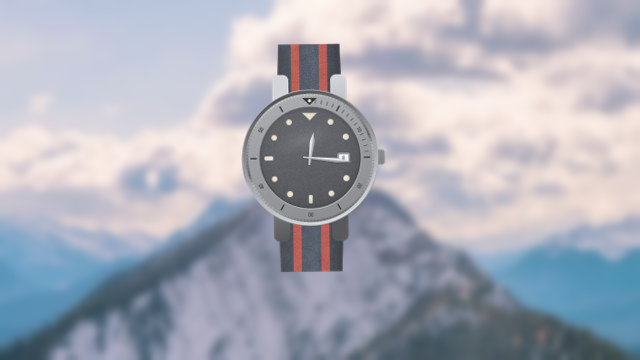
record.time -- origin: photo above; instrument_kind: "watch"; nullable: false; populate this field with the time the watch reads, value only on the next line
12:16
